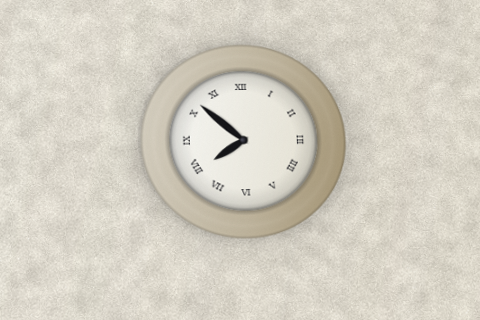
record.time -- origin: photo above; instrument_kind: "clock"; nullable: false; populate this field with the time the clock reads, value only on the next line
7:52
